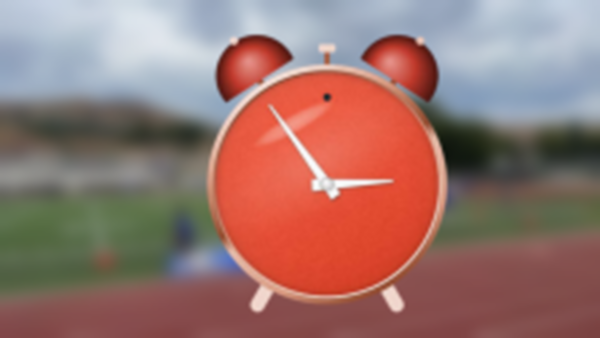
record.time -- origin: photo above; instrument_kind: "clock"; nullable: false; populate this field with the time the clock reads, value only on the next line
2:54
